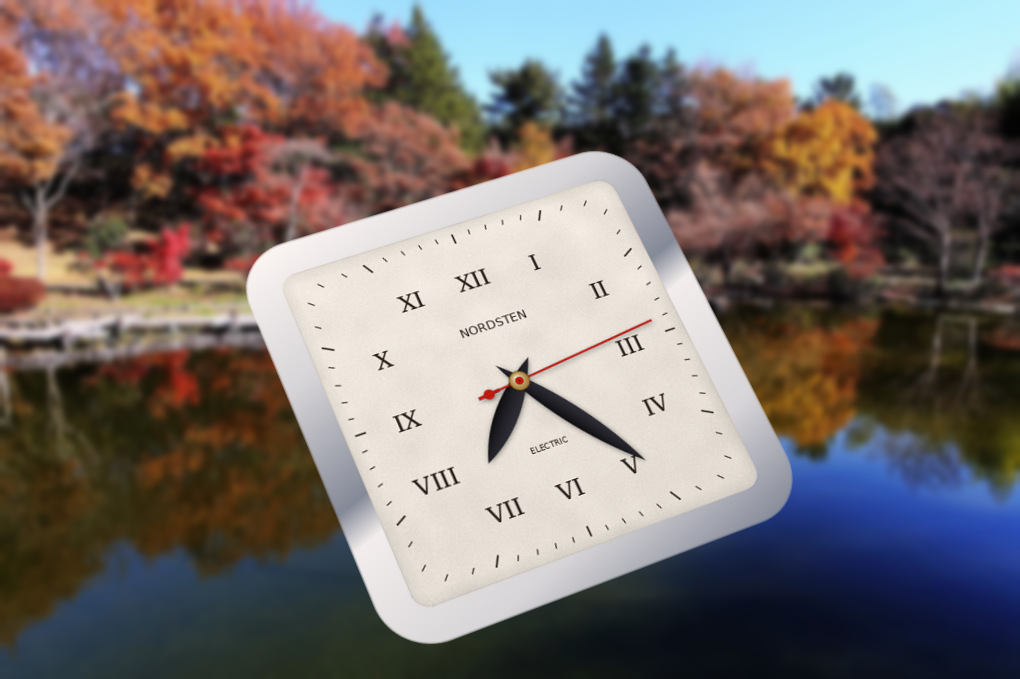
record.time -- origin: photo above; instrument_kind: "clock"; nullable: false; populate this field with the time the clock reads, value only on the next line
7:24:14
